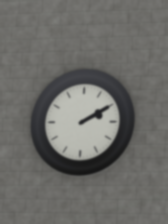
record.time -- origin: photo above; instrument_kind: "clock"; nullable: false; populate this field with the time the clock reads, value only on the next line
2:10
